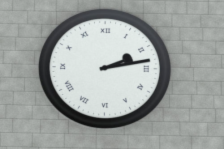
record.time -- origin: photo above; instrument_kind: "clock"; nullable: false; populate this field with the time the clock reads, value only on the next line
2:13
